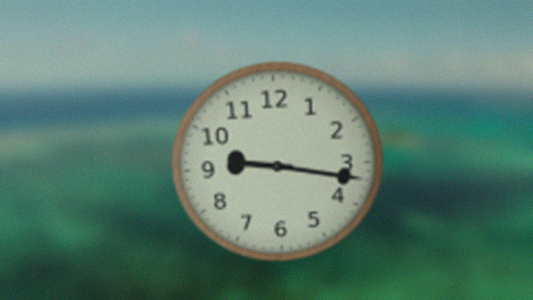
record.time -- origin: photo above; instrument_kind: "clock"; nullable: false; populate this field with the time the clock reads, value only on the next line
9:17
